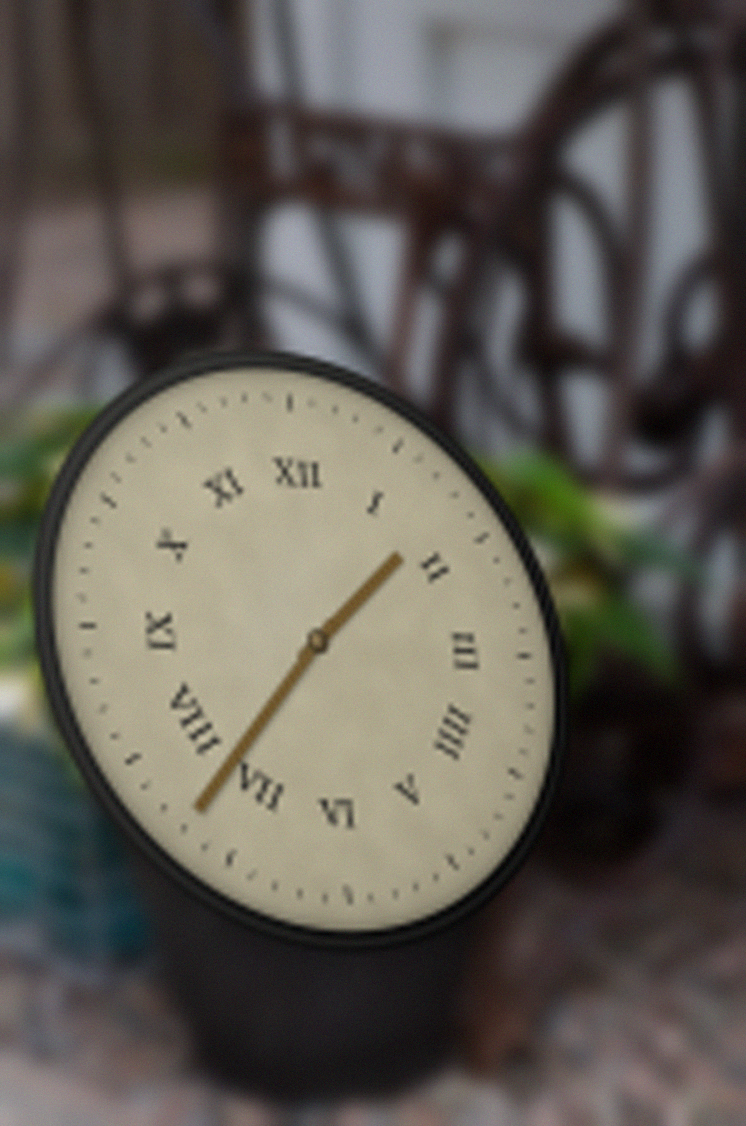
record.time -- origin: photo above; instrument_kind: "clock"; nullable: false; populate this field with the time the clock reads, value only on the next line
1:37
